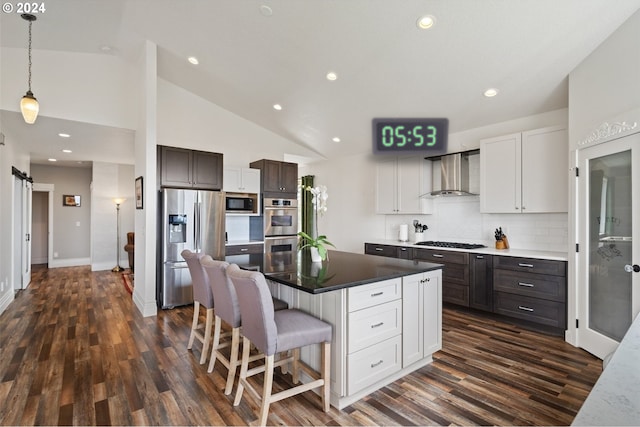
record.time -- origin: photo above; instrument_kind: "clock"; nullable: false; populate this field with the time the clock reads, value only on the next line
5:53
